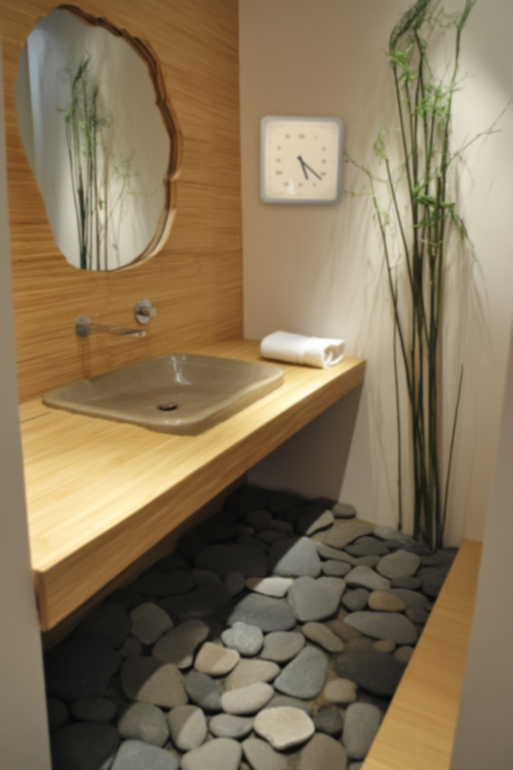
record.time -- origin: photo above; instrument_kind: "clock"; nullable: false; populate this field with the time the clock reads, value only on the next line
5:22
